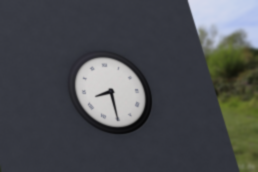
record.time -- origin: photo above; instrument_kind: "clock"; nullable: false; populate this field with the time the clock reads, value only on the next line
8:30
